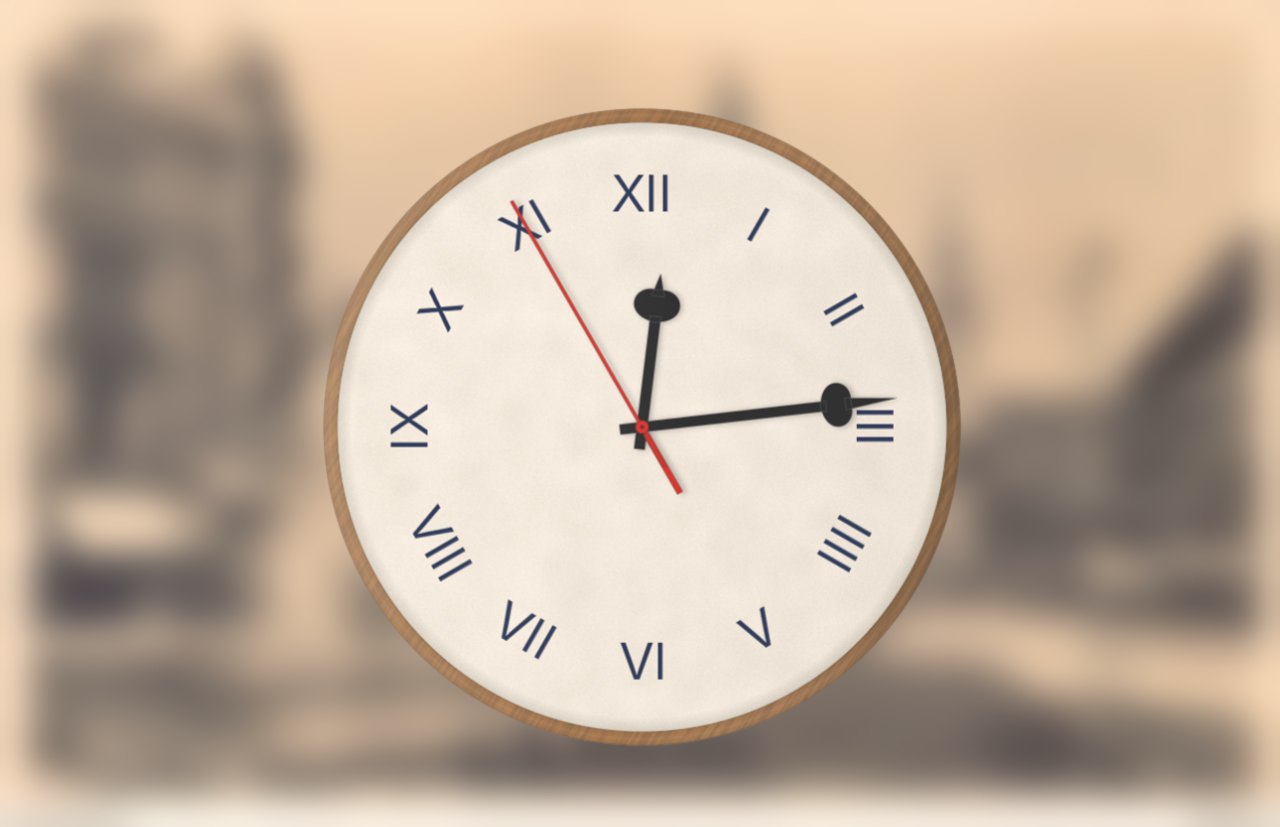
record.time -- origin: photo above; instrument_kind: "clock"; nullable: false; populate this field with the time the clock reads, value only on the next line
12:13:55
